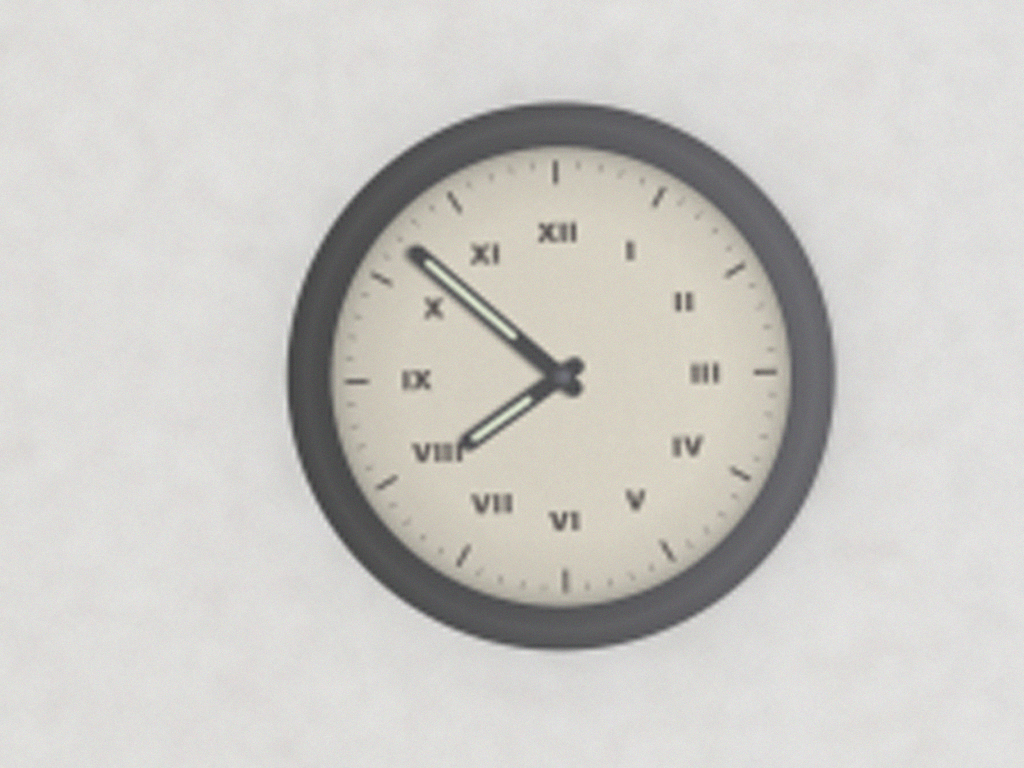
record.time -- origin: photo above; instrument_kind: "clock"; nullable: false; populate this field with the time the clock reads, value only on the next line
7:52
